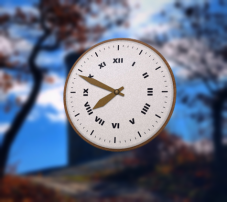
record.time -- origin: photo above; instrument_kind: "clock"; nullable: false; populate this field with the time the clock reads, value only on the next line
7:49
